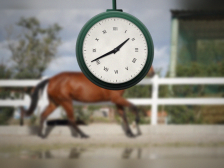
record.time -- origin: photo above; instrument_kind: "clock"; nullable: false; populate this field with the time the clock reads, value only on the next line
1:41
